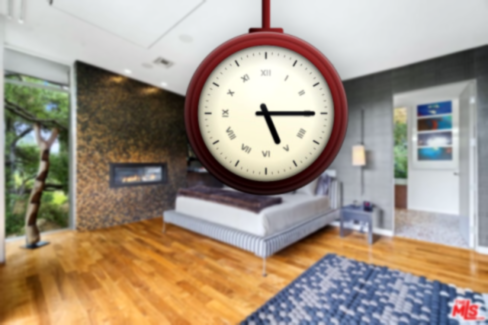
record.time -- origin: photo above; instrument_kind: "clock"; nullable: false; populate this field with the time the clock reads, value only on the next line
5:15
